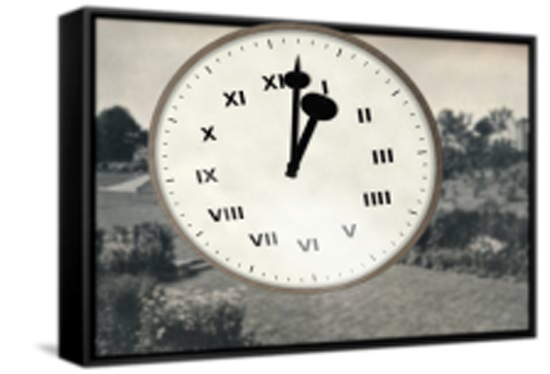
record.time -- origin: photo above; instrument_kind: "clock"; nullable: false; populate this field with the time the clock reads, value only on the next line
1:02
